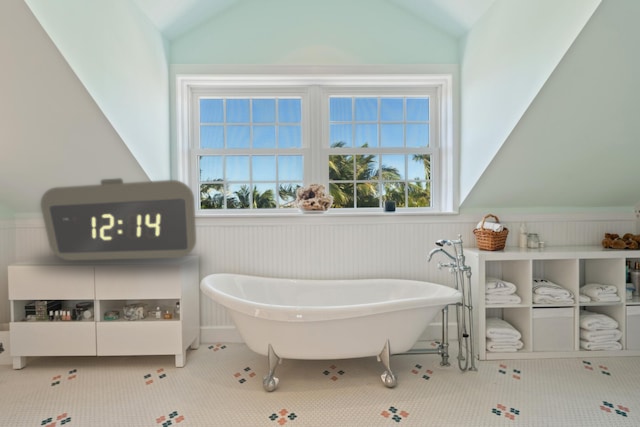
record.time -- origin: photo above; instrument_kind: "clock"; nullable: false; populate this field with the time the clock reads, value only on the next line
12:14
